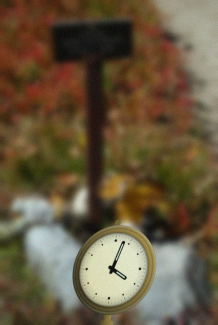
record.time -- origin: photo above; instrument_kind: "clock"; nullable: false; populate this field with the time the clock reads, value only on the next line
4:03
